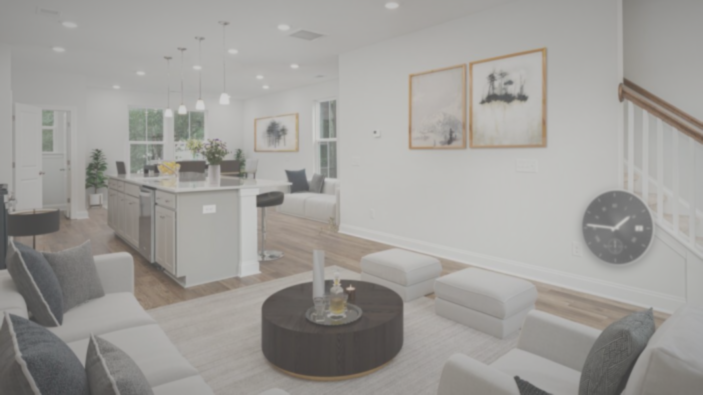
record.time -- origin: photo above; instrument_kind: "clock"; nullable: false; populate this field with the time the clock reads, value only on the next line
1:46
